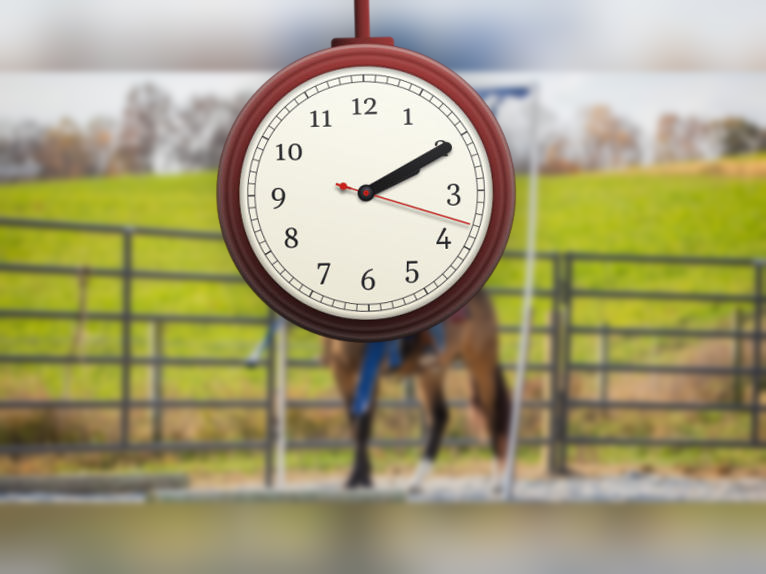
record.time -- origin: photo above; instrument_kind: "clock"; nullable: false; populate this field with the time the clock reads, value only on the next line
2:10:18
